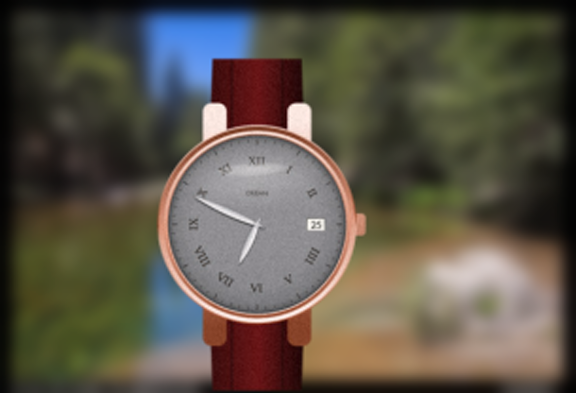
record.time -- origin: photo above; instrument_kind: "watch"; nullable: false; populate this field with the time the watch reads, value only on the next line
6:49
